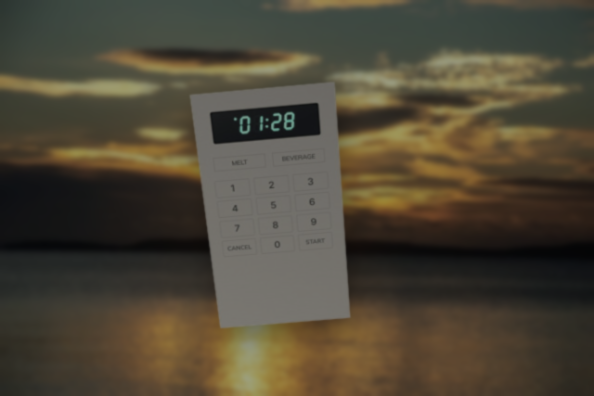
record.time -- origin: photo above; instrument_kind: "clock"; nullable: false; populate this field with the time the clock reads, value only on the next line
1:28
